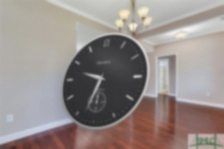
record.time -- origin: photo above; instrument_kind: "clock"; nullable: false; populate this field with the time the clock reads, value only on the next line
9:33
